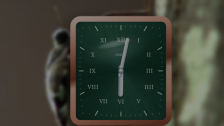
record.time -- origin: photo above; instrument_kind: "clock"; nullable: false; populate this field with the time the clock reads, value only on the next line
6:02
